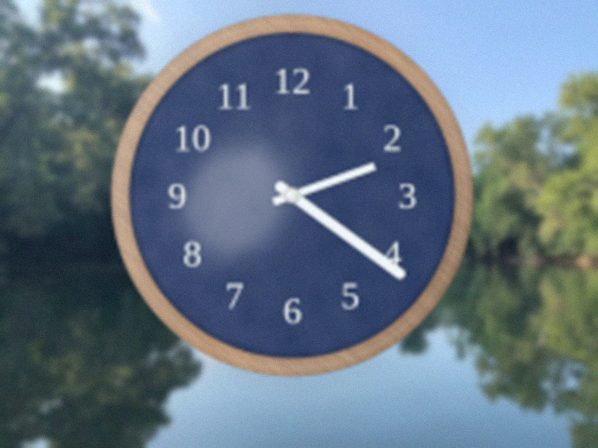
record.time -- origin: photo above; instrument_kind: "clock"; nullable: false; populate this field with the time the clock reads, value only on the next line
2:21
